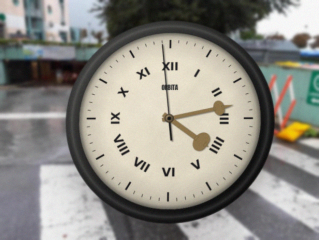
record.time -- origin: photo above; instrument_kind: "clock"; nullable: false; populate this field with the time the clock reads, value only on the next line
4:12:59
